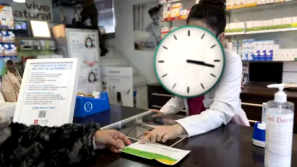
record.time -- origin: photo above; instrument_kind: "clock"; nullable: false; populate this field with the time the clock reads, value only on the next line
3:17
